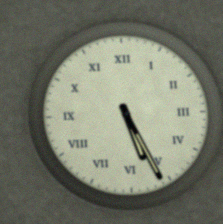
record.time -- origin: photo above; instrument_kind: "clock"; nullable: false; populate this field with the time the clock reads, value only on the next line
5:26
